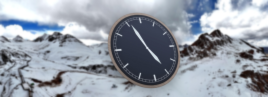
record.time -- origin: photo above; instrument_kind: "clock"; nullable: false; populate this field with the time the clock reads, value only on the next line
4:56
